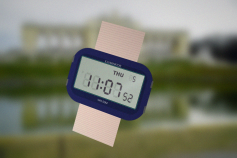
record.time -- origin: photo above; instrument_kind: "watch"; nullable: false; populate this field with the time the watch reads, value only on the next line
11:07:52
